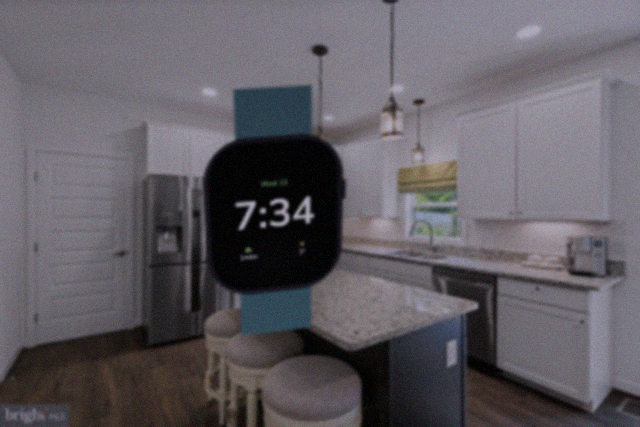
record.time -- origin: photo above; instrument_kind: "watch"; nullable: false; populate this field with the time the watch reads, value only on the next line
7:34
